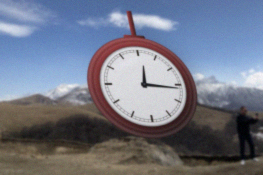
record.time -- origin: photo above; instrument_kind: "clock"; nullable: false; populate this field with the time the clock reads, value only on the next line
12:16
